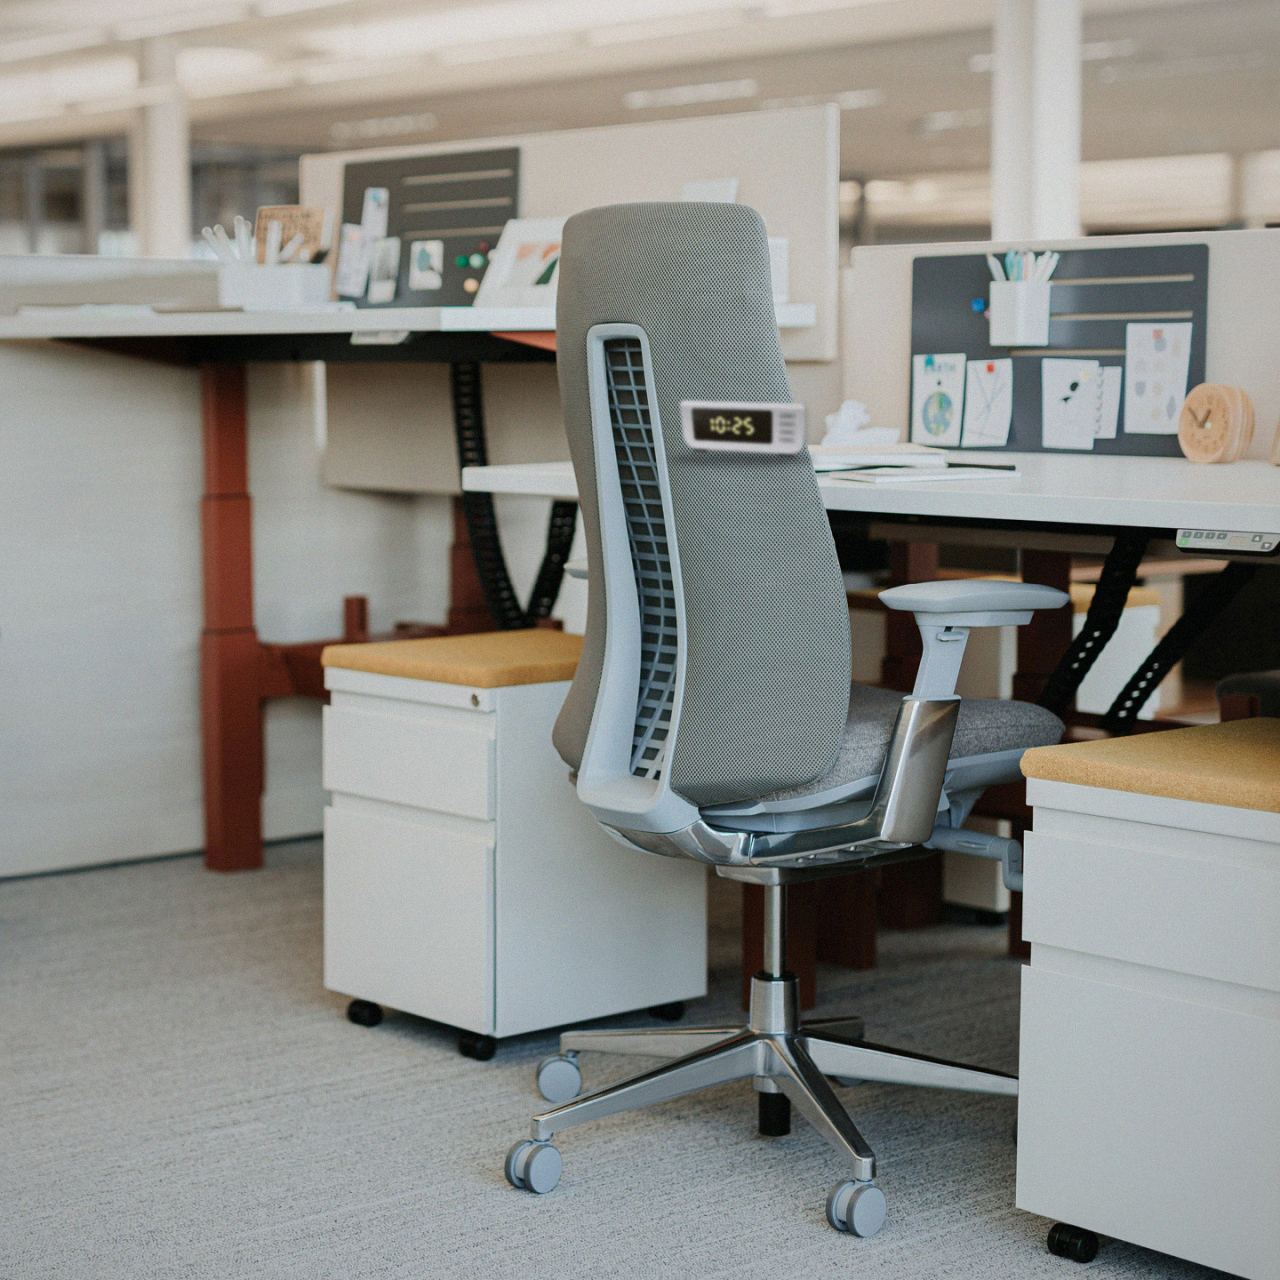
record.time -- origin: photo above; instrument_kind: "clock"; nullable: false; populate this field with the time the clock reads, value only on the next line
10:25
